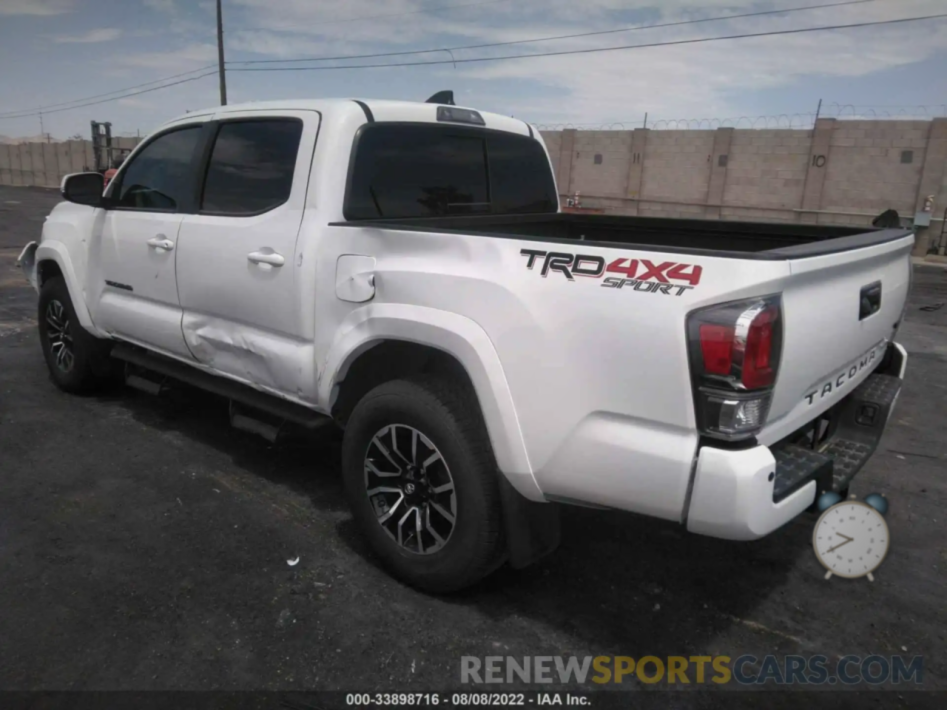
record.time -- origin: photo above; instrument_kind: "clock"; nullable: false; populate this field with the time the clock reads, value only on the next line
9:40
